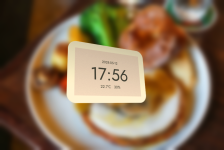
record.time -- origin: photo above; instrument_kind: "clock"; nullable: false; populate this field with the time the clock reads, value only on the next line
17:56
